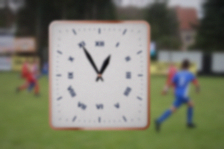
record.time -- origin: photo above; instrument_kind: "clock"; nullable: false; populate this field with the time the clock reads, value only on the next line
12:55
